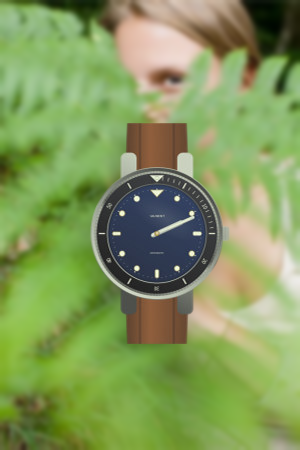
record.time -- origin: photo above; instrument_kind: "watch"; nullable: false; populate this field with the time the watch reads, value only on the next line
2:11
